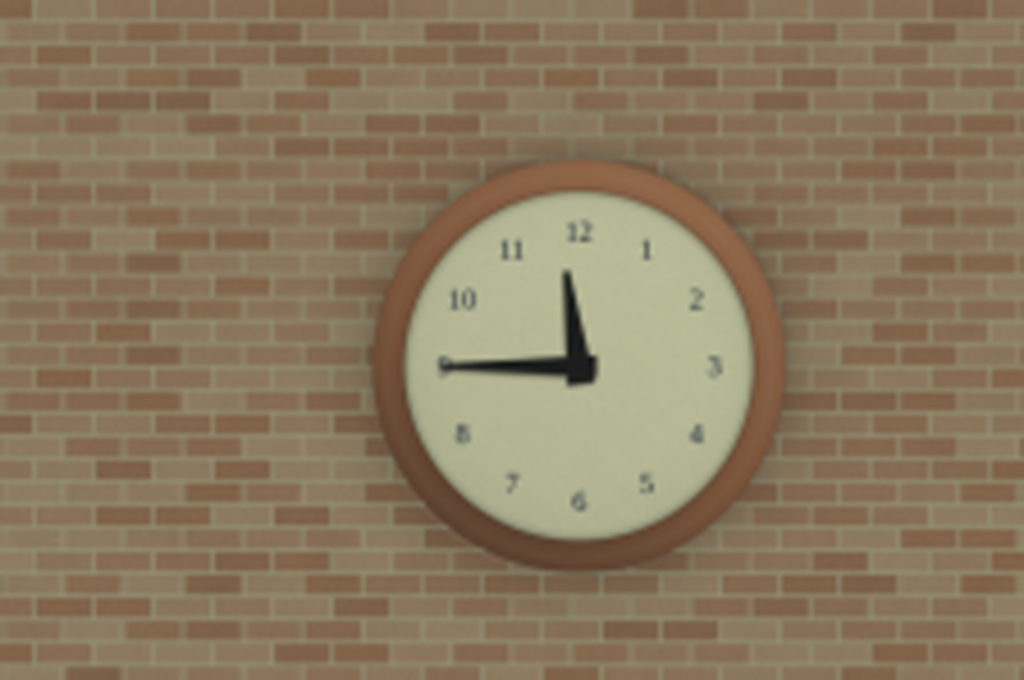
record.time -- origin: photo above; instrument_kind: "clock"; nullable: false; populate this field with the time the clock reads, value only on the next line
11:45
